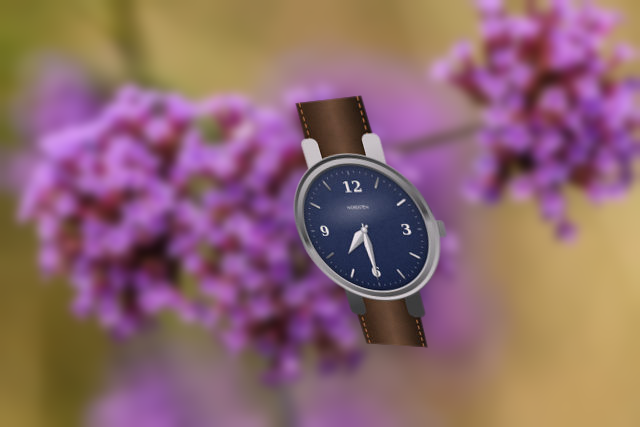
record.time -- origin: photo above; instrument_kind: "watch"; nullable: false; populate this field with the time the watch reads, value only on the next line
7:30
